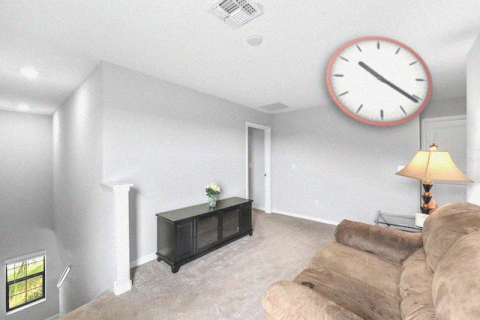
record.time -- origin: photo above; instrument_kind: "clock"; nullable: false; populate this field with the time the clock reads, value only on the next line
10:21
